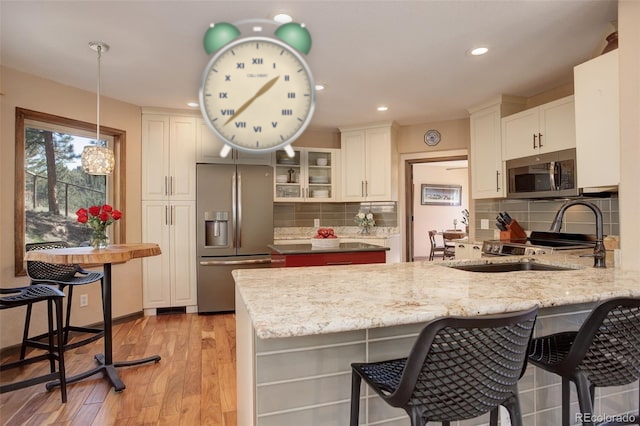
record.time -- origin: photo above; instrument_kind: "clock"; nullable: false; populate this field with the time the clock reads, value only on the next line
1:38
